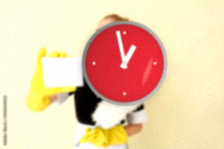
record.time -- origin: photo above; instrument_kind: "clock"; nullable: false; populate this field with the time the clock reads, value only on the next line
12:58
